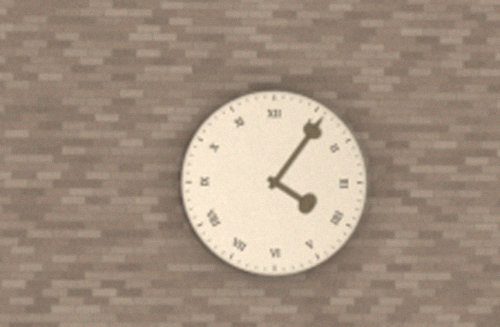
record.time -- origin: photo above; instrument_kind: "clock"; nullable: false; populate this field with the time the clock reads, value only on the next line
4:06
